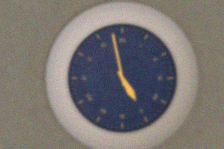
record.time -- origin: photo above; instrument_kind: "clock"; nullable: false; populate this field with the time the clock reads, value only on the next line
4:58
